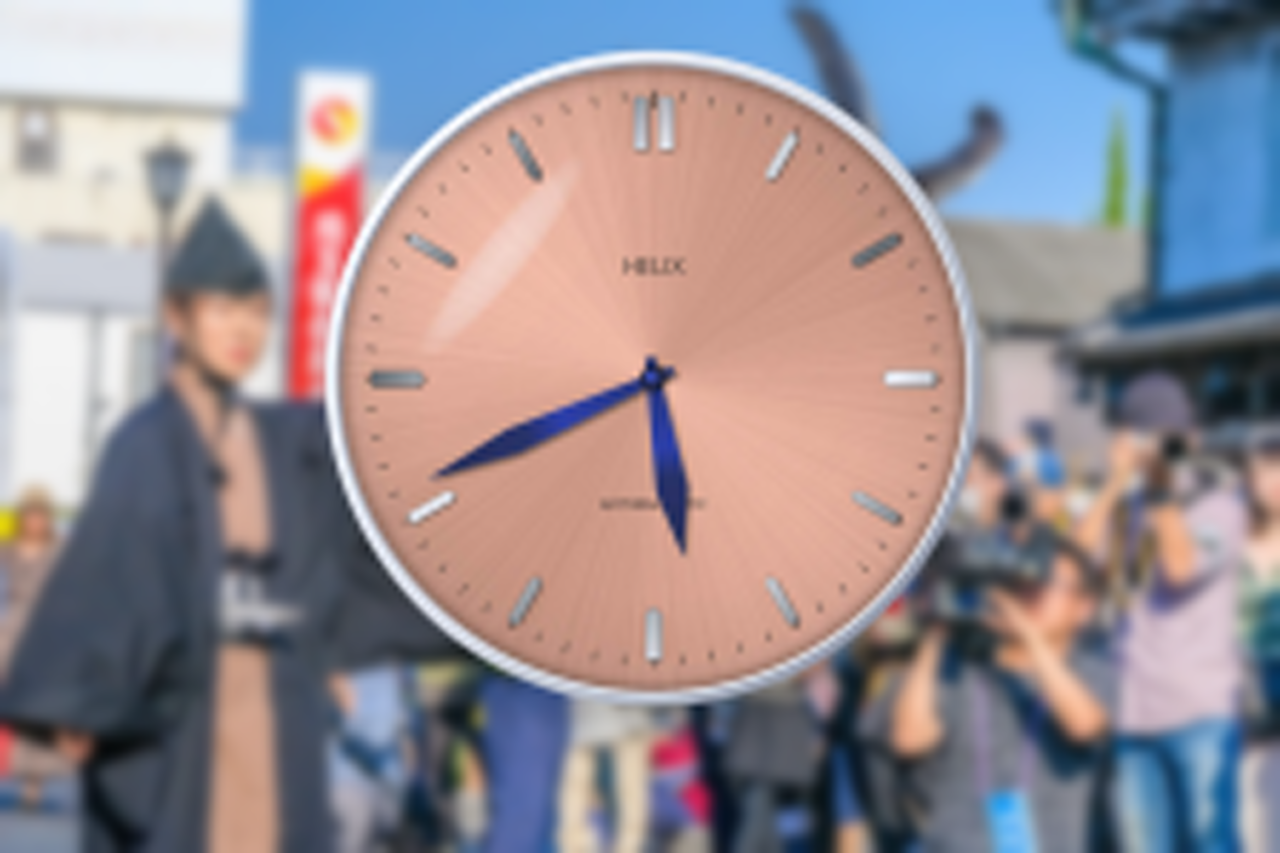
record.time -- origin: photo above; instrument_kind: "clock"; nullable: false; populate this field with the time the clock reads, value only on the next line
5:41
